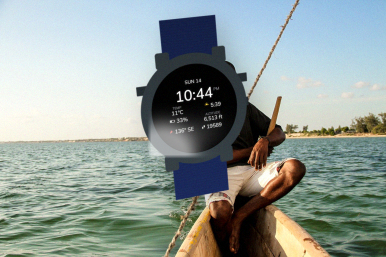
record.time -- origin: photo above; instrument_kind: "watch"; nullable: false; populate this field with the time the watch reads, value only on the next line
10:44
